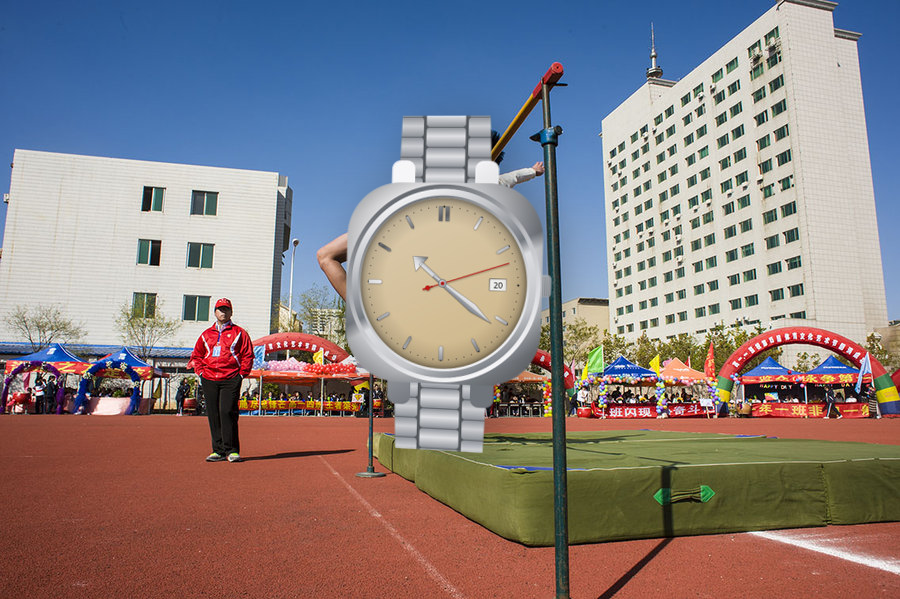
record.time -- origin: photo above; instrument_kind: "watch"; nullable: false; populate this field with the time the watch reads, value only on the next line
10:21:12
